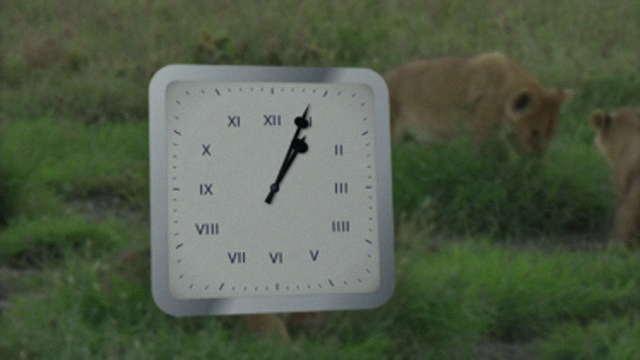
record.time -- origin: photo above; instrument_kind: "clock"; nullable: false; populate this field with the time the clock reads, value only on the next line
1:04
